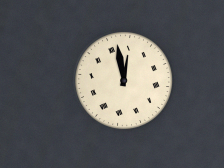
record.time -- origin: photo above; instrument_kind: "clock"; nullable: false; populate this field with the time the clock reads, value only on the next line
1:02
